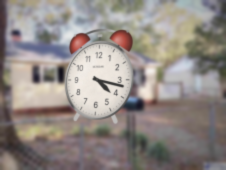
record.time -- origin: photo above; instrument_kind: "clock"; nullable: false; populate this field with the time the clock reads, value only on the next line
4:17
